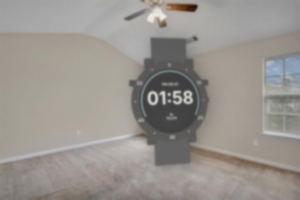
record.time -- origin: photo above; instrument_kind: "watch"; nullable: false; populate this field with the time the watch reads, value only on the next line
1:58
